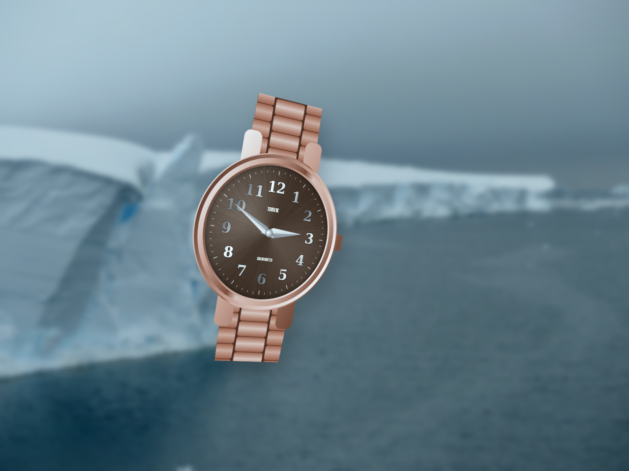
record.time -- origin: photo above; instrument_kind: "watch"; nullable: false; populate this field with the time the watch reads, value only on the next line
2:50
